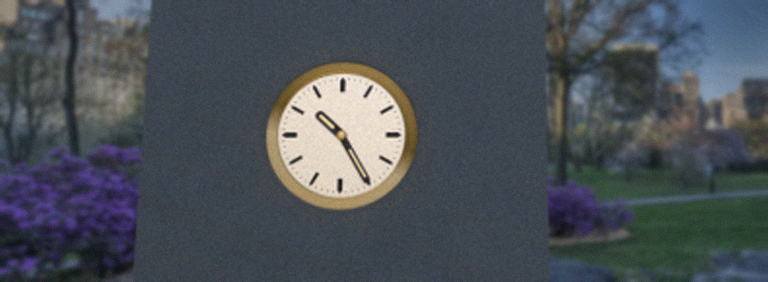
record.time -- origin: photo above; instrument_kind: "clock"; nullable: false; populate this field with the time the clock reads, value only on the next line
10:25
